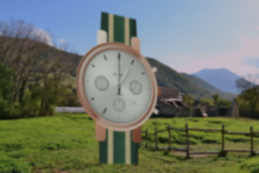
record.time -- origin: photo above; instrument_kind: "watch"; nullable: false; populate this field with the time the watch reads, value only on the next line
12:59
